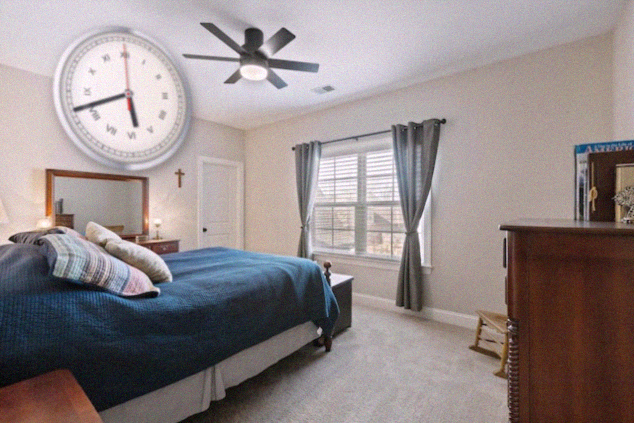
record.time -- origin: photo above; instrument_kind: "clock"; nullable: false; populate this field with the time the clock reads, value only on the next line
5:42:00
